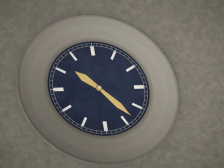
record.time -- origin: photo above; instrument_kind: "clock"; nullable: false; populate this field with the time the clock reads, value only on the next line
10:23
